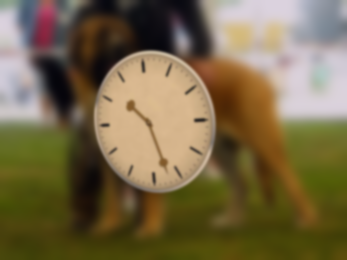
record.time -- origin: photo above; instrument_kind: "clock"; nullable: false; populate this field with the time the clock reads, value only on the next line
10:27
